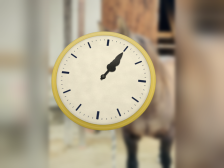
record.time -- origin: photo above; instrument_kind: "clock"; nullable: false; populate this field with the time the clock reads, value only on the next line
1:05
